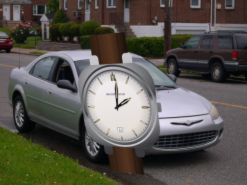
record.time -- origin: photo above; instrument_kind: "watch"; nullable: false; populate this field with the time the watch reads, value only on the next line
2:01
